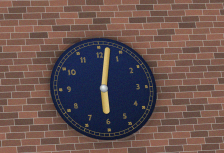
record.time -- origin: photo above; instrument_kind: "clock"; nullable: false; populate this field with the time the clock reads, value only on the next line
6:02
